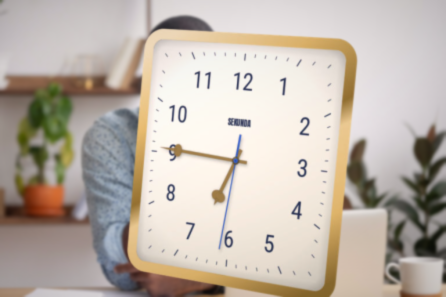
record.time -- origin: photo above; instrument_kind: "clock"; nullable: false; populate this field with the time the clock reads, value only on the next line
6:45:31
